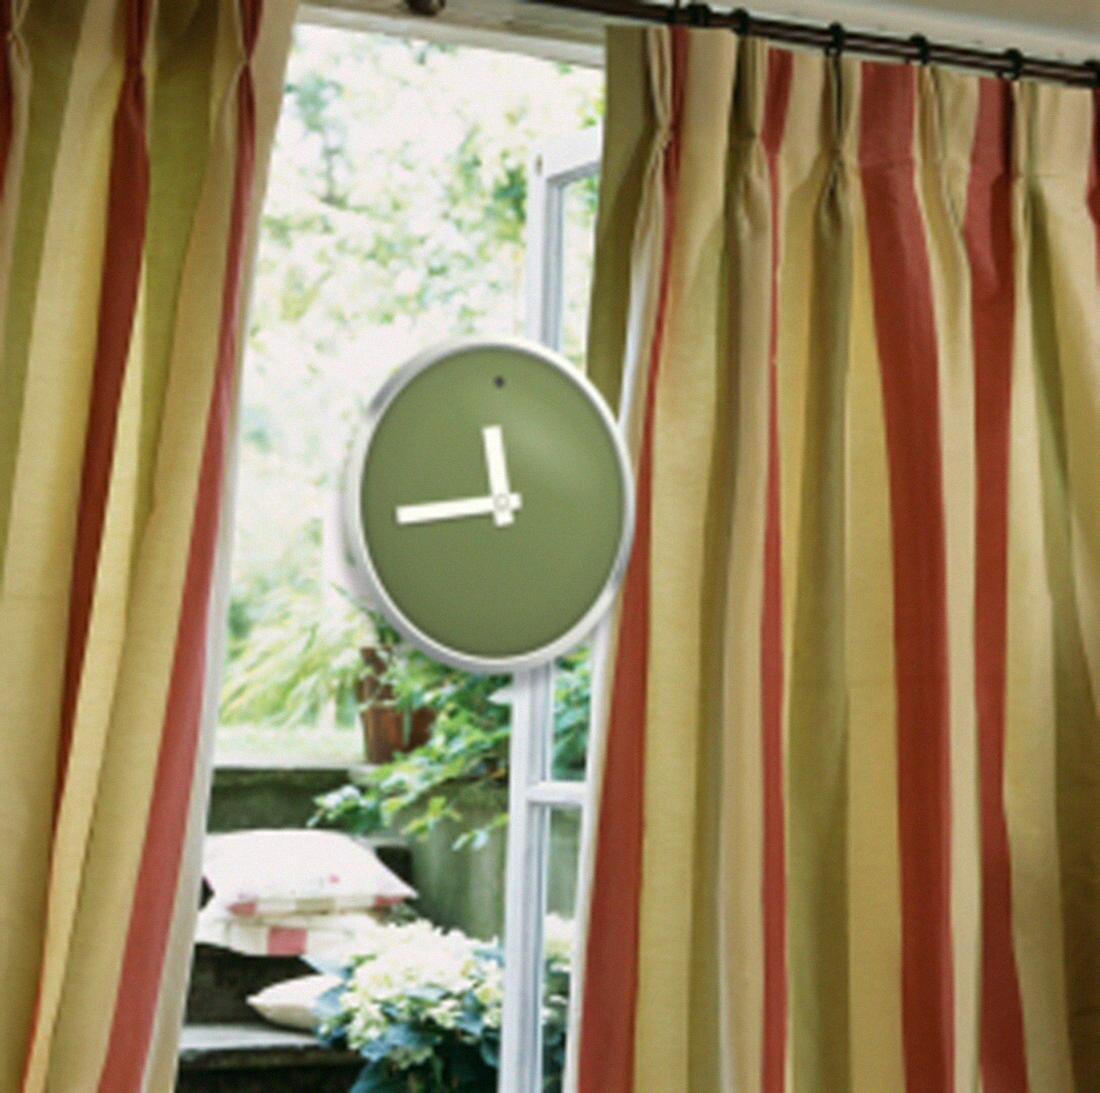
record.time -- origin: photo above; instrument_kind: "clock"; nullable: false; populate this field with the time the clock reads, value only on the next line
11:44
